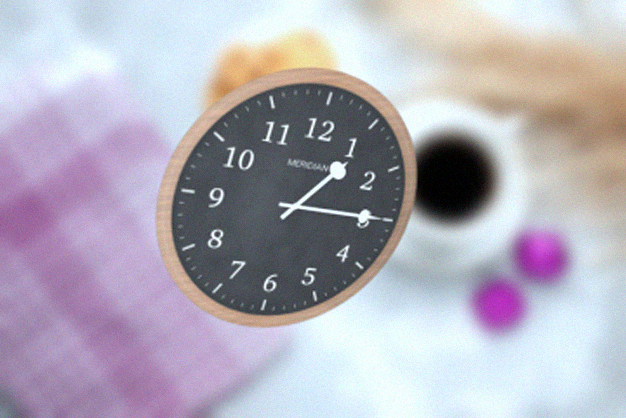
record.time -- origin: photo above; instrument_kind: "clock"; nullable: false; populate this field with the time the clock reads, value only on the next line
1:15
